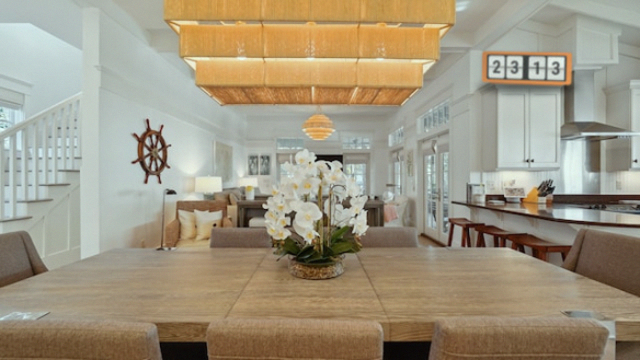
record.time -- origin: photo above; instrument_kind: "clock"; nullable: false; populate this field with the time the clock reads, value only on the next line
23:13
